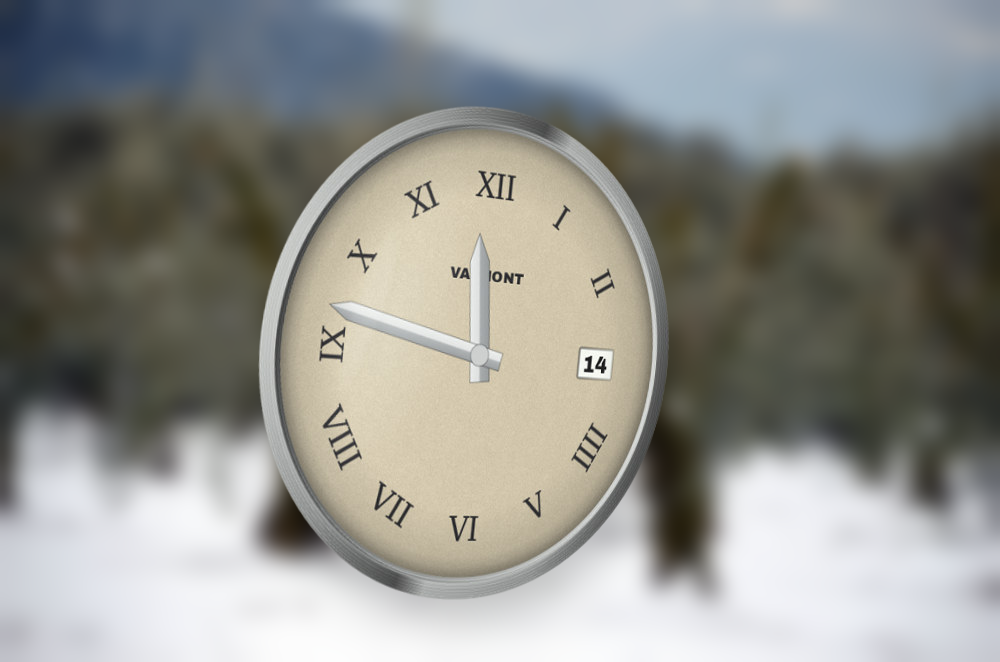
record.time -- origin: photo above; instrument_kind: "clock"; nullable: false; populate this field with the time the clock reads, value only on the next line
11:47
